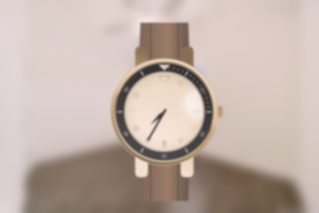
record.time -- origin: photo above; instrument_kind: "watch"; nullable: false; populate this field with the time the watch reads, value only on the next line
7:35
